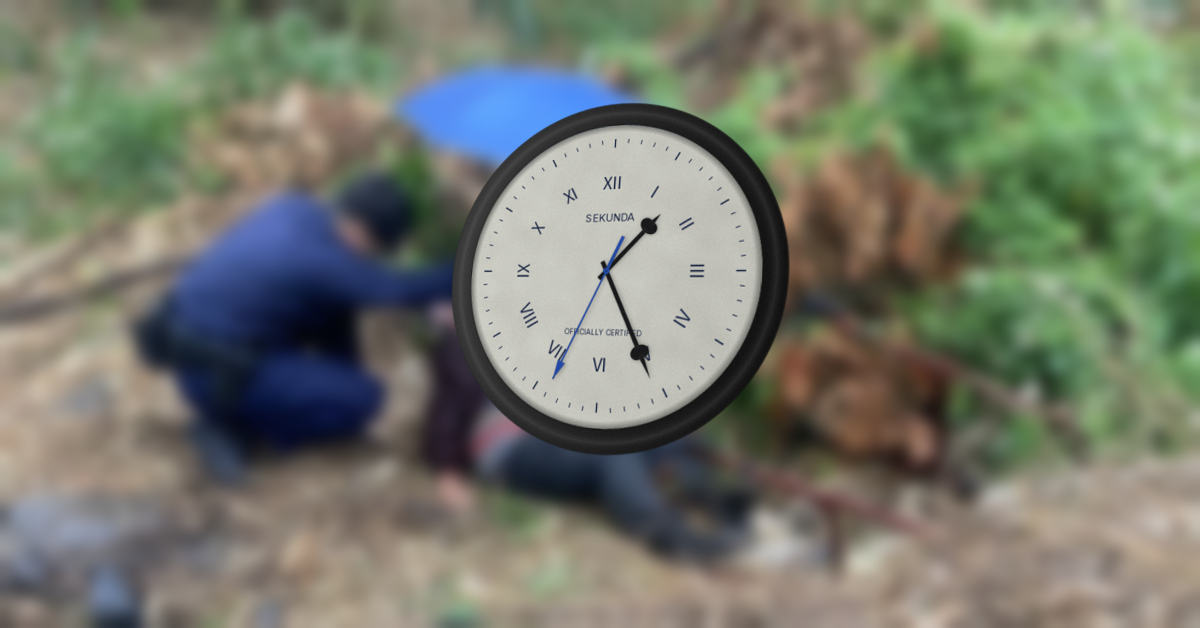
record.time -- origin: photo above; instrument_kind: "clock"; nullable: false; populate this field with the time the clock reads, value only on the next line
1:25:34
